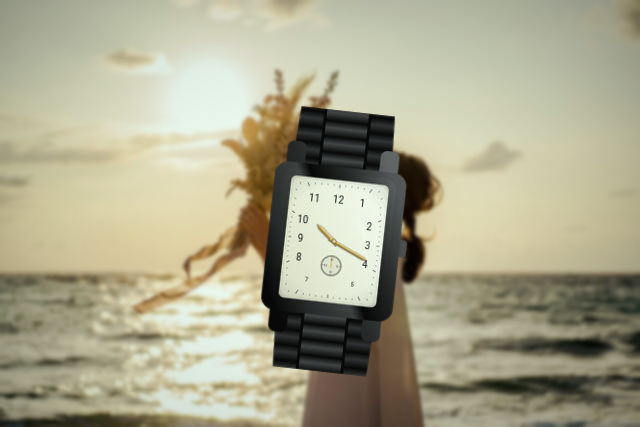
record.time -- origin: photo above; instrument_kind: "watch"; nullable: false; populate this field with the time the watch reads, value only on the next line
10:19
